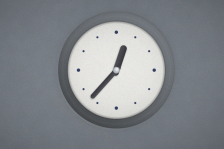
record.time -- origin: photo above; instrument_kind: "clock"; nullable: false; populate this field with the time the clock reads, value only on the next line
12:37
